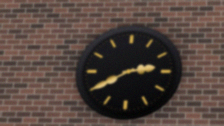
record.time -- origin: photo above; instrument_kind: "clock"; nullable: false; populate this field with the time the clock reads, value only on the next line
2:40
